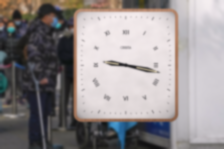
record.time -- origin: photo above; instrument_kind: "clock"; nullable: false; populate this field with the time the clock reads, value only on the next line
9:17
